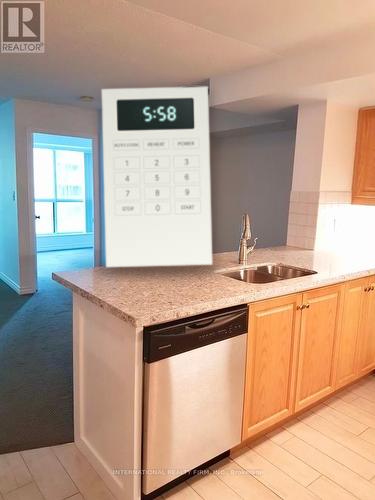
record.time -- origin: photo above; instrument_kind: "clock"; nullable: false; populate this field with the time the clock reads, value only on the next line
5:58
